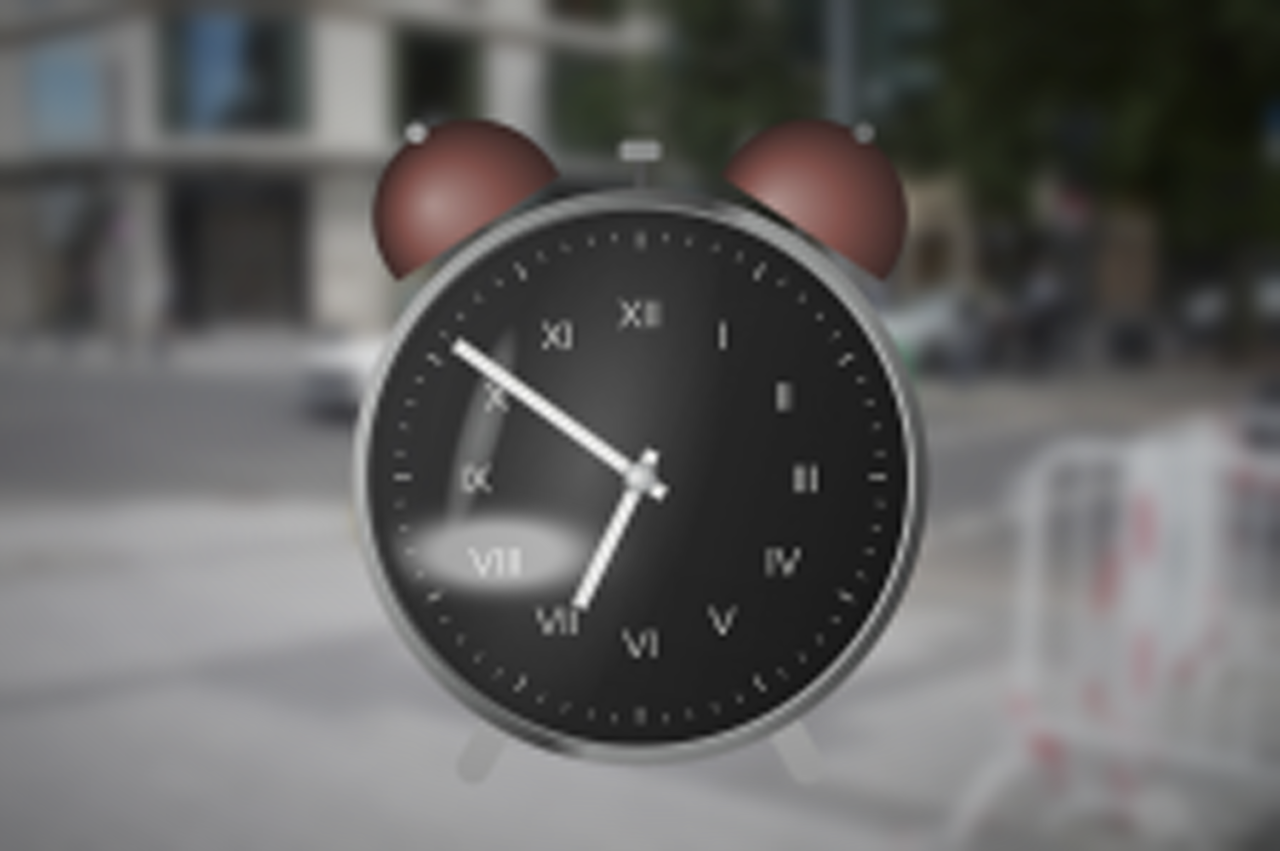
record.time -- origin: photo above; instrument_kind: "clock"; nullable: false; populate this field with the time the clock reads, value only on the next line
6:51
